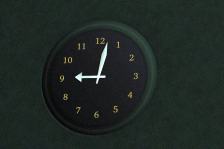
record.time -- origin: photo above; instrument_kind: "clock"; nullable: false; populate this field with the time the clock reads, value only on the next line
9:02
